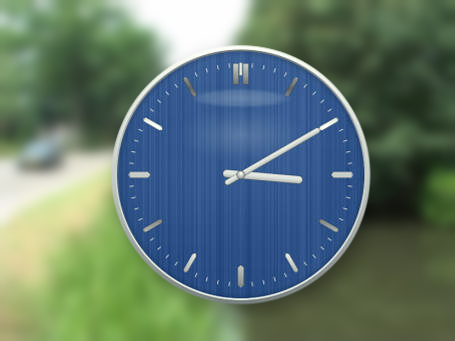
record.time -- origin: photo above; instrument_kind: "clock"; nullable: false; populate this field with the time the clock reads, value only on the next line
3:10
